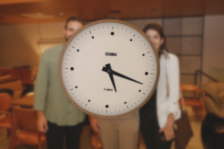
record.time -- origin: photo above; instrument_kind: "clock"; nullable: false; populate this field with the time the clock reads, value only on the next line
5:18
